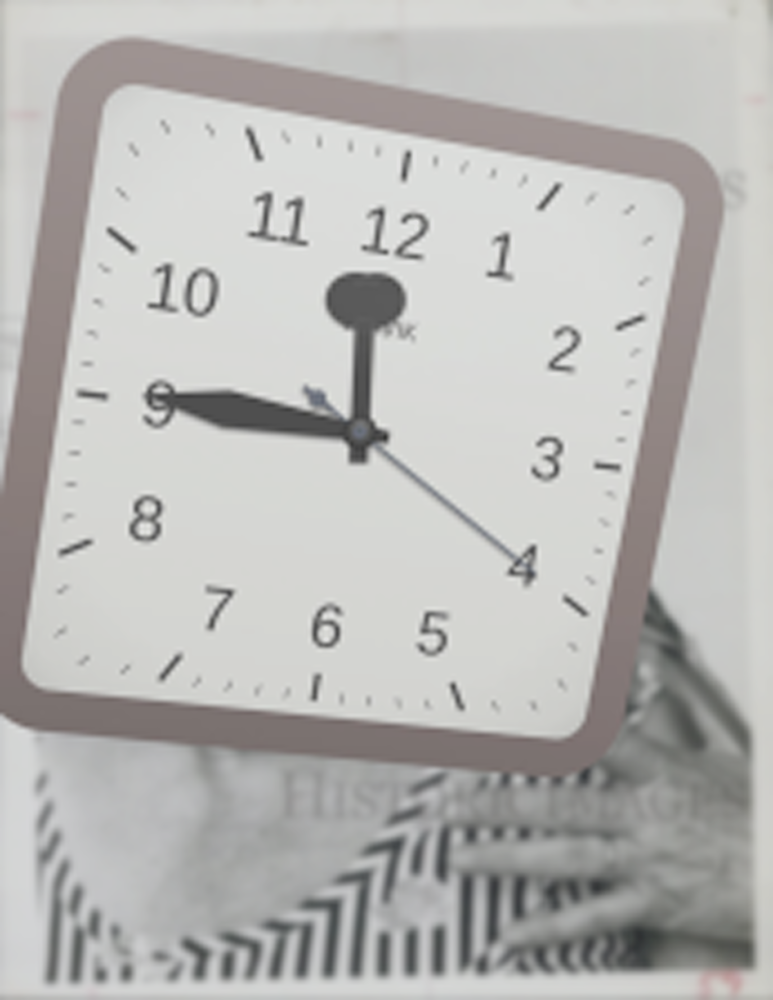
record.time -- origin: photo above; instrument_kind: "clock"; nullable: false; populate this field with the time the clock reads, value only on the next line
11:45:20
